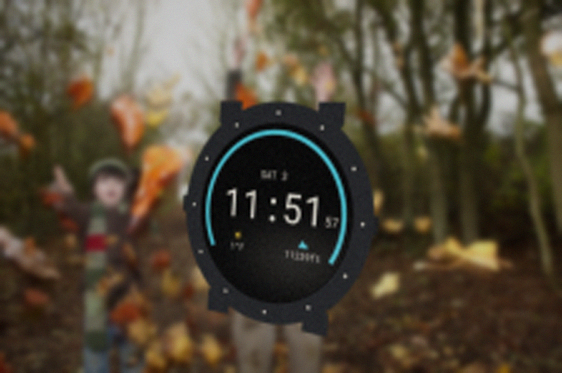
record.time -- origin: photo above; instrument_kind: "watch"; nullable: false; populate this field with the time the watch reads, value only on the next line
11:51
